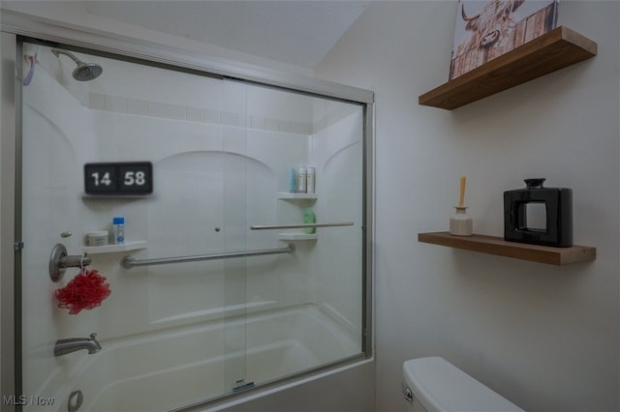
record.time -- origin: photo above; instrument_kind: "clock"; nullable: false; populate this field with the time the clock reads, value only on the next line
14:58
